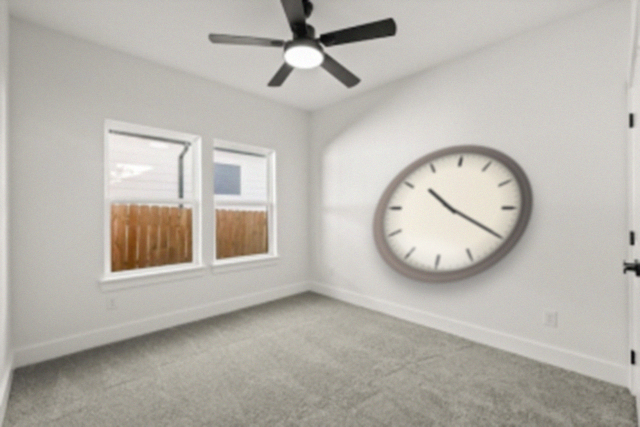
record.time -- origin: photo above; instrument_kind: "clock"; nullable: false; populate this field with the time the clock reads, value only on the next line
10:20
